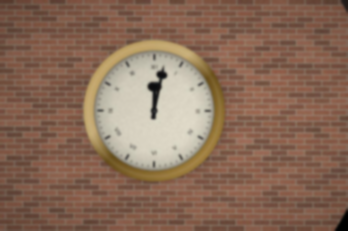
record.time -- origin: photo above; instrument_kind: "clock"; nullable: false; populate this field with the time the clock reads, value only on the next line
12:02
